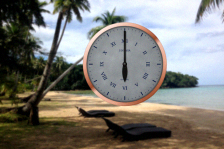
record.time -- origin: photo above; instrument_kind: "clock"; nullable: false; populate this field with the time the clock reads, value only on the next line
6:00
